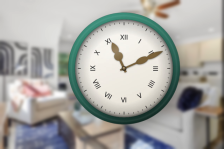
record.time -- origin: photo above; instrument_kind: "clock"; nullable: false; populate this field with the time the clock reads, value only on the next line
11:11
